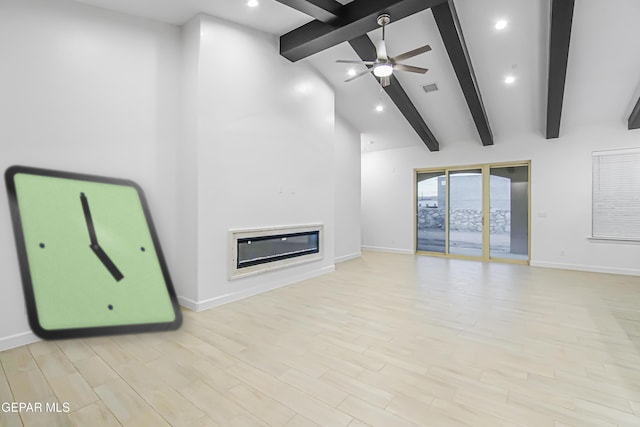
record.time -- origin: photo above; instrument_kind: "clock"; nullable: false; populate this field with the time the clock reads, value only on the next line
5:00
